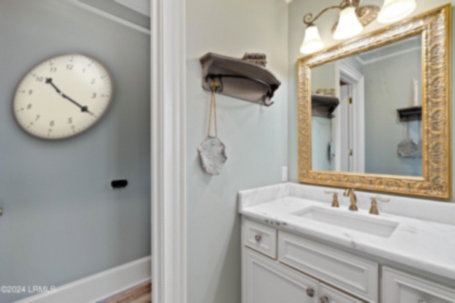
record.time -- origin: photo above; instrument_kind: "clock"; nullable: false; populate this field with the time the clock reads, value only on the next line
10:20
